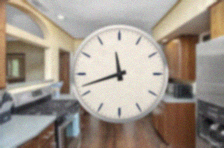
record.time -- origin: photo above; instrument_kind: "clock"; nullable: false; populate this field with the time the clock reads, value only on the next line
11:42
